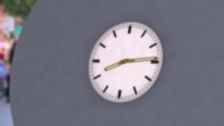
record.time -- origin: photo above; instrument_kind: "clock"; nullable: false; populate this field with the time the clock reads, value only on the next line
8:14
